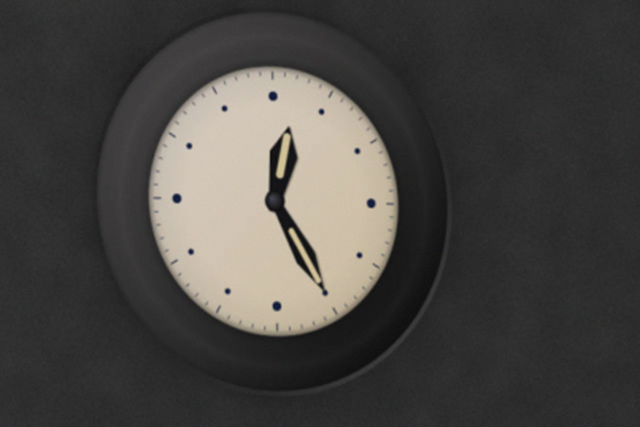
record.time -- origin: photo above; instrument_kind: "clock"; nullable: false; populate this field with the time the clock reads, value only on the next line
12:25
